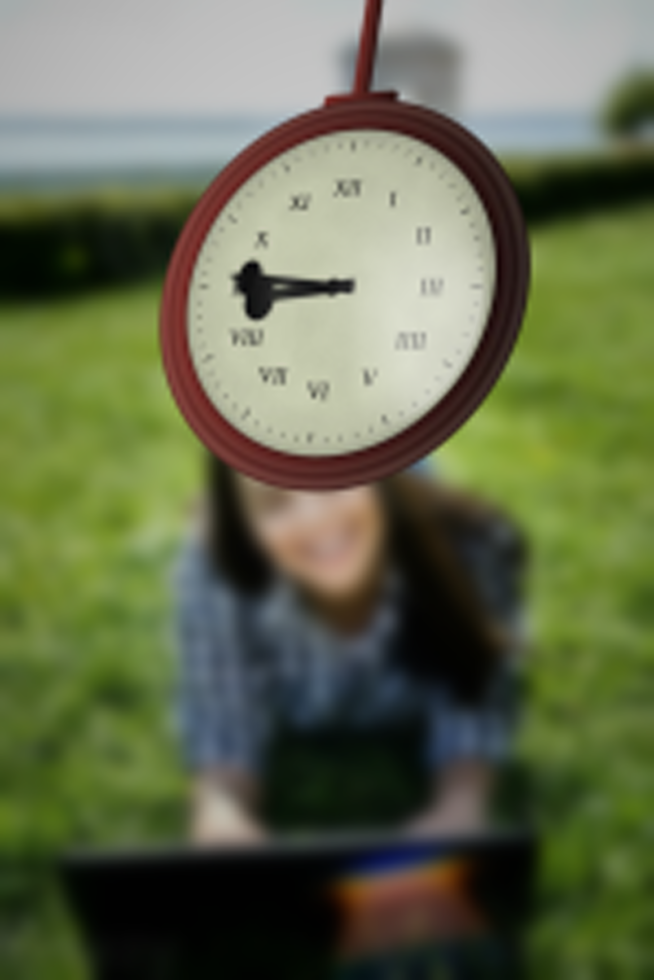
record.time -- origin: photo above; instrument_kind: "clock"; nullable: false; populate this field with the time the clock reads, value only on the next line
8:46
